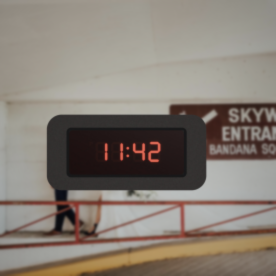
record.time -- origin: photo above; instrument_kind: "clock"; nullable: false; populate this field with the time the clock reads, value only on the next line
11:42
